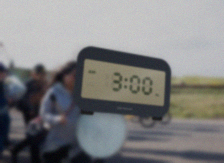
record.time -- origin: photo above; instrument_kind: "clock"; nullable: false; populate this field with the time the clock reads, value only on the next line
3:00
